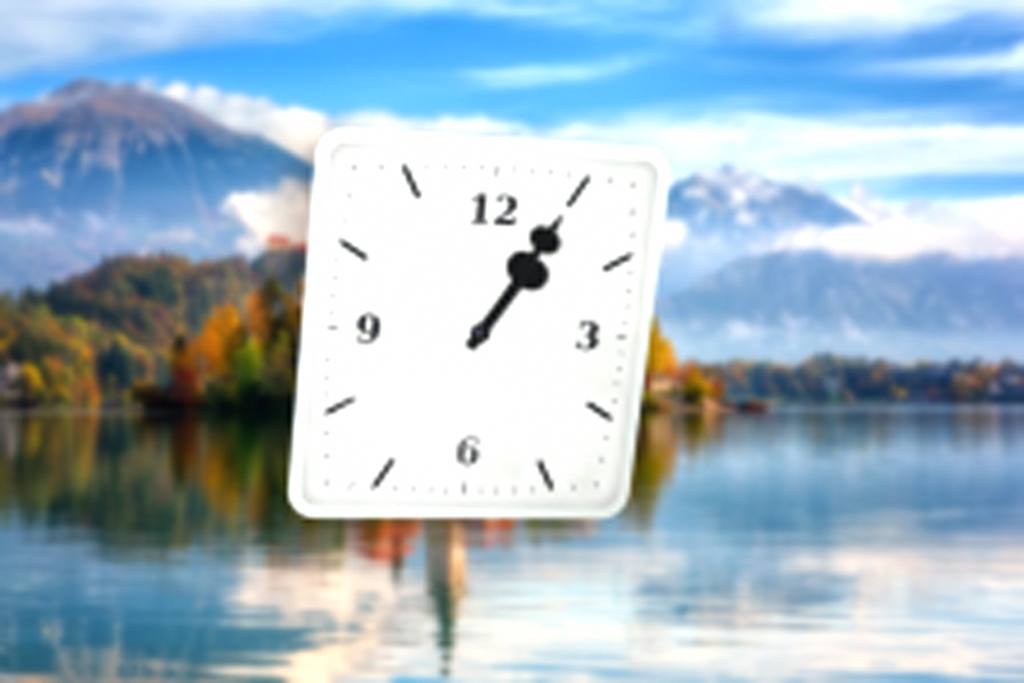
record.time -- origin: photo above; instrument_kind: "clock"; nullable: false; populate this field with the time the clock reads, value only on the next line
1:05
